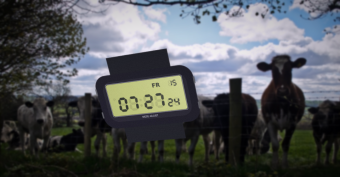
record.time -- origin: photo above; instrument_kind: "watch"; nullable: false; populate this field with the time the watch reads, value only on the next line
7:27:24
